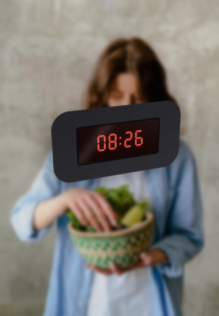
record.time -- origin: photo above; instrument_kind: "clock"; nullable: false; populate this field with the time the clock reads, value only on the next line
8:26
